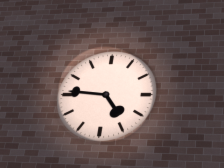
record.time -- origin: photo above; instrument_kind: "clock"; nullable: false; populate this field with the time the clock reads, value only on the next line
4:46
